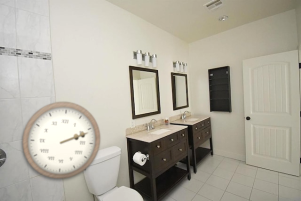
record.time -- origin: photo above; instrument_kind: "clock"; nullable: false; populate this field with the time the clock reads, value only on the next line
2:11
